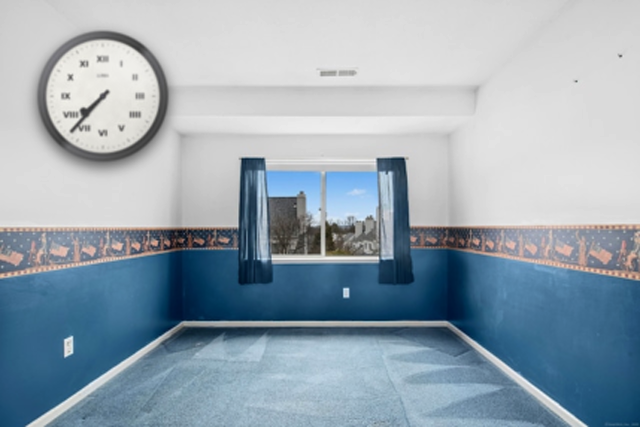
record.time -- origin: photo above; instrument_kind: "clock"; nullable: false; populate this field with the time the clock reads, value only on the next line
7:37
